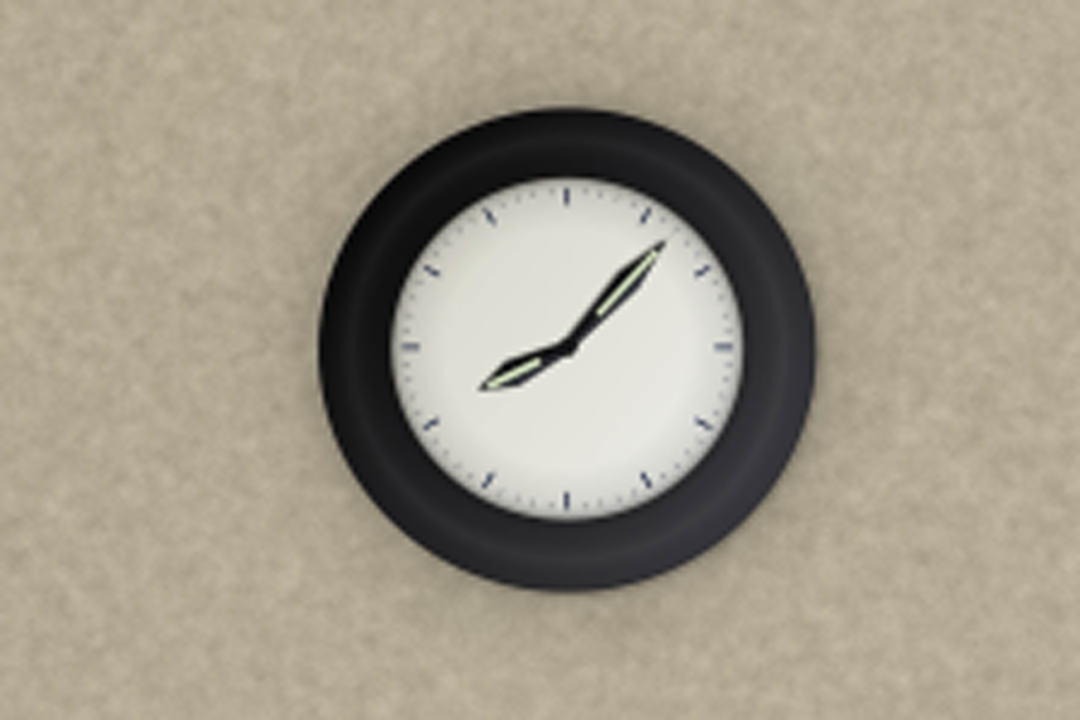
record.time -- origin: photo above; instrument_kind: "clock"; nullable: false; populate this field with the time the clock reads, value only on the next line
8:07
